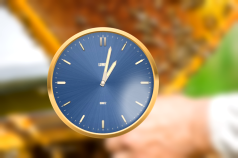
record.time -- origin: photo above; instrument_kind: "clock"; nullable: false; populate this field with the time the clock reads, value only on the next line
1:02
